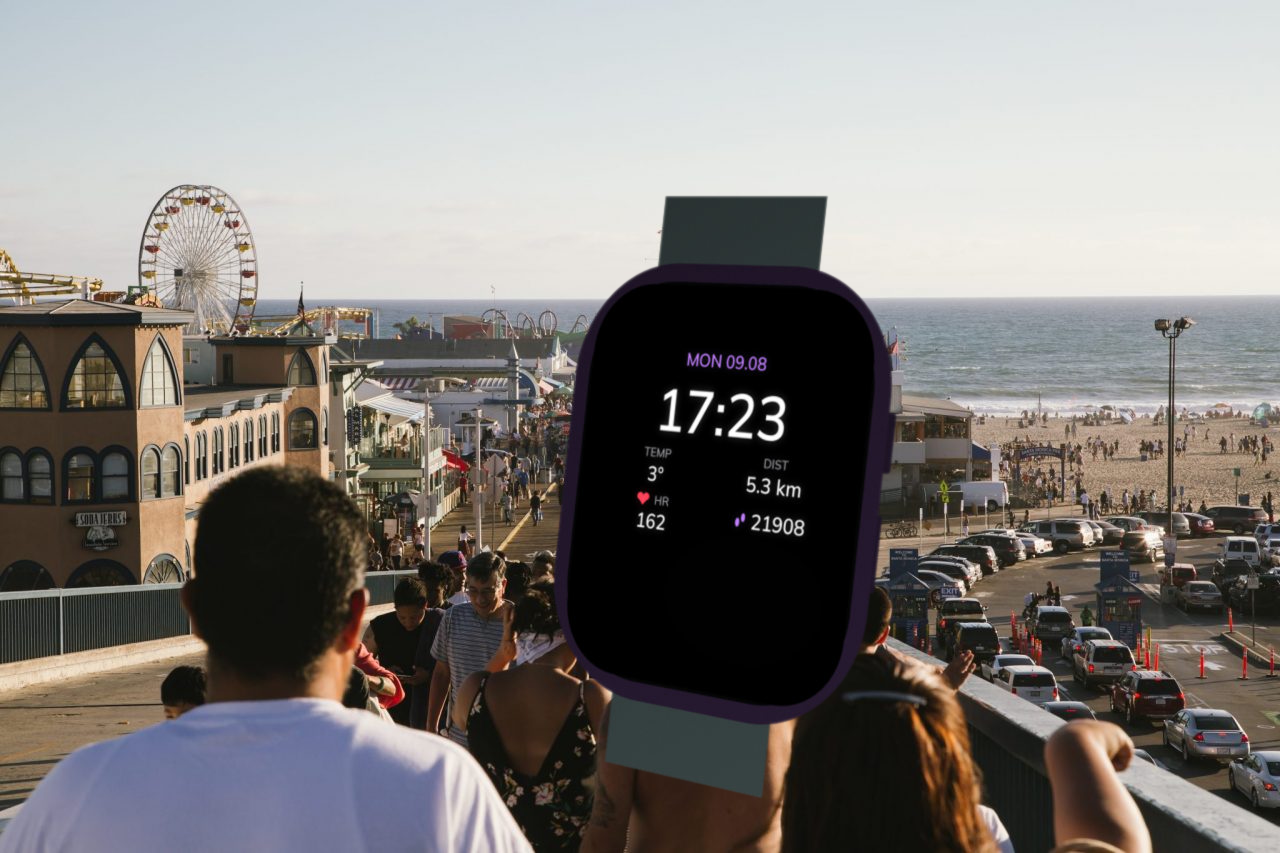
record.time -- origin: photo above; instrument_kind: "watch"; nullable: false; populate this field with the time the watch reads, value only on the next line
17:23
